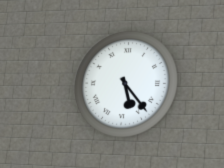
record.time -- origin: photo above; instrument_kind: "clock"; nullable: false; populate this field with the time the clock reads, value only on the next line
5:23
